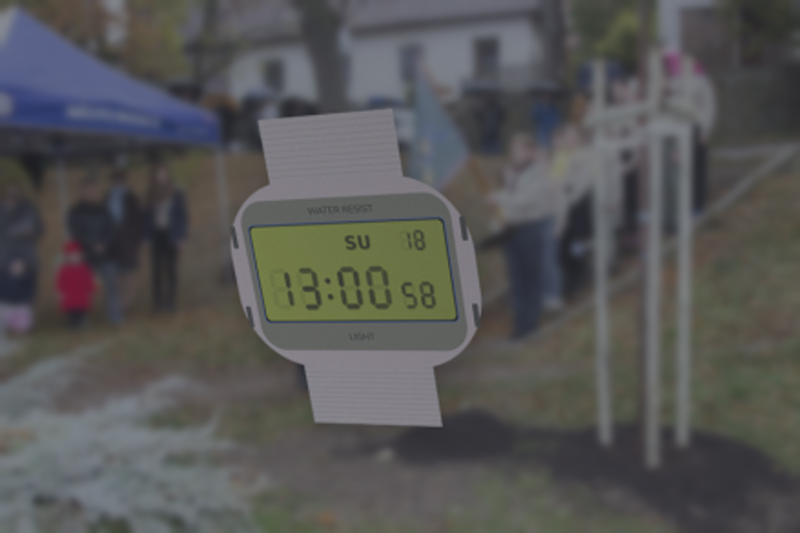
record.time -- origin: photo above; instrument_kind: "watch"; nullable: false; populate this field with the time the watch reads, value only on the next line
13:00:58
